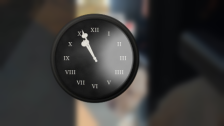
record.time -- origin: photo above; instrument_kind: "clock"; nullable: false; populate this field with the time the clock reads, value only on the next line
10:56
